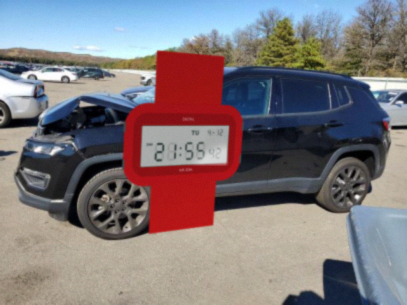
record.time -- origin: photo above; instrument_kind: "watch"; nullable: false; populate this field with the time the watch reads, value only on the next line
21:55:42
